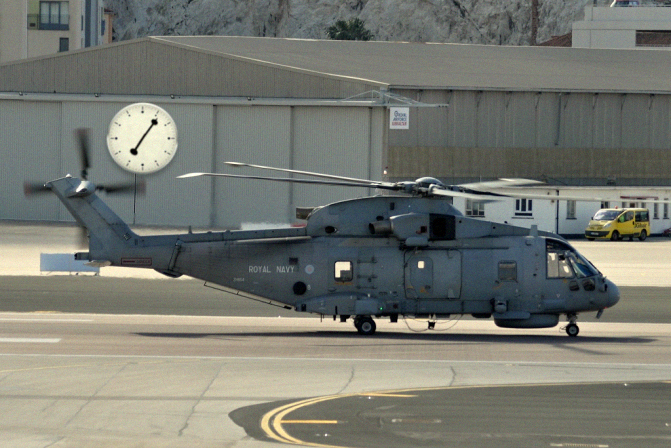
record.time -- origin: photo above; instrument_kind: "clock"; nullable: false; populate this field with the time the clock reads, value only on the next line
7:06
